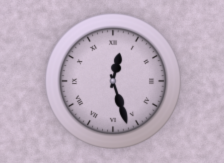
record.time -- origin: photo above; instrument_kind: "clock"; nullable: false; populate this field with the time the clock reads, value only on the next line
12:27
